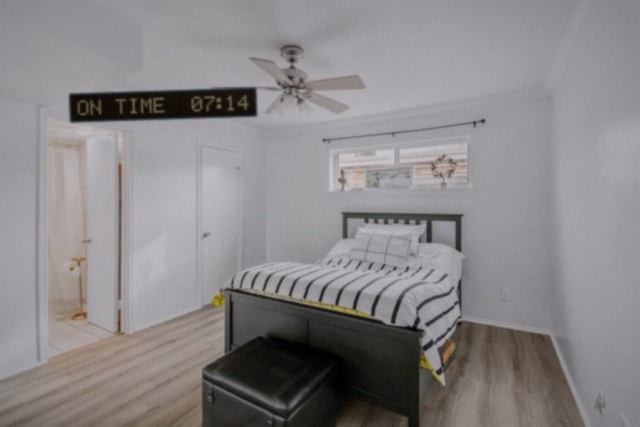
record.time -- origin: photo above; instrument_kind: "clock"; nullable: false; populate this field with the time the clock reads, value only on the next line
7:14
